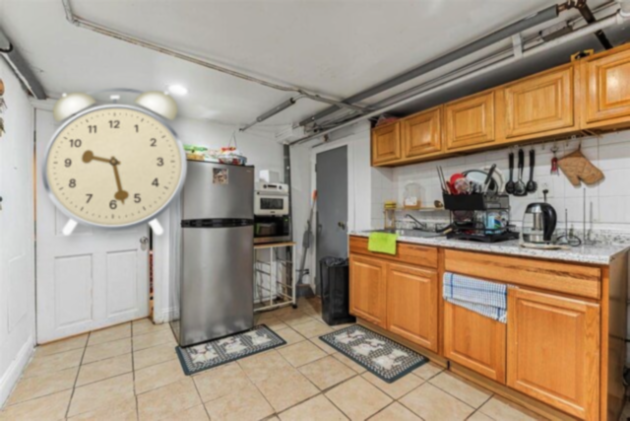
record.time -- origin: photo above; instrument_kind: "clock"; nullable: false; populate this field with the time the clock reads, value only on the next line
9:28
